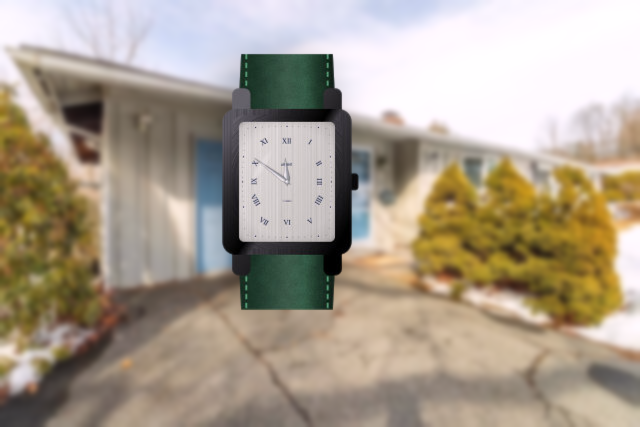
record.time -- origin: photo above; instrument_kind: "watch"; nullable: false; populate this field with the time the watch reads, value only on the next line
11:51
